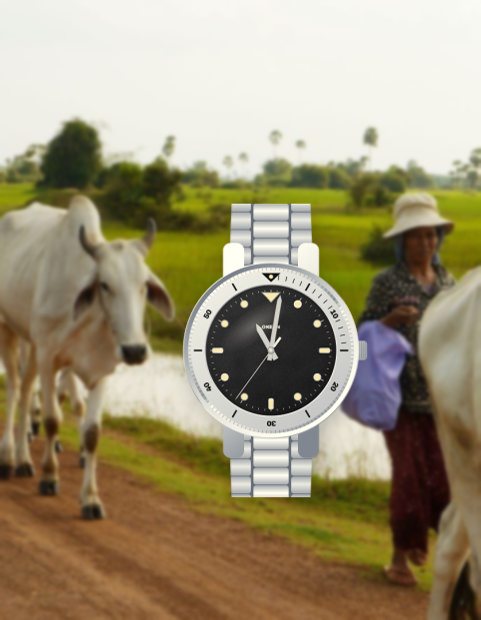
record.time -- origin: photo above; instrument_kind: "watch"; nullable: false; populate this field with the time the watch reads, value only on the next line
11:01:36
